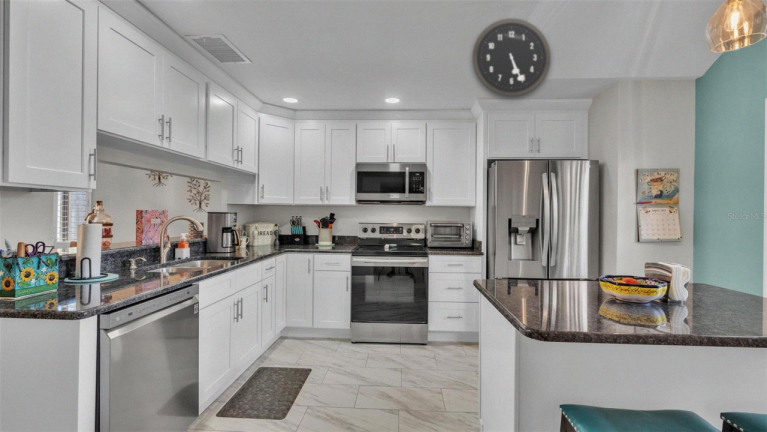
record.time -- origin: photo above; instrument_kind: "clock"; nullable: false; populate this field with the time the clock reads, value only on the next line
5:26
